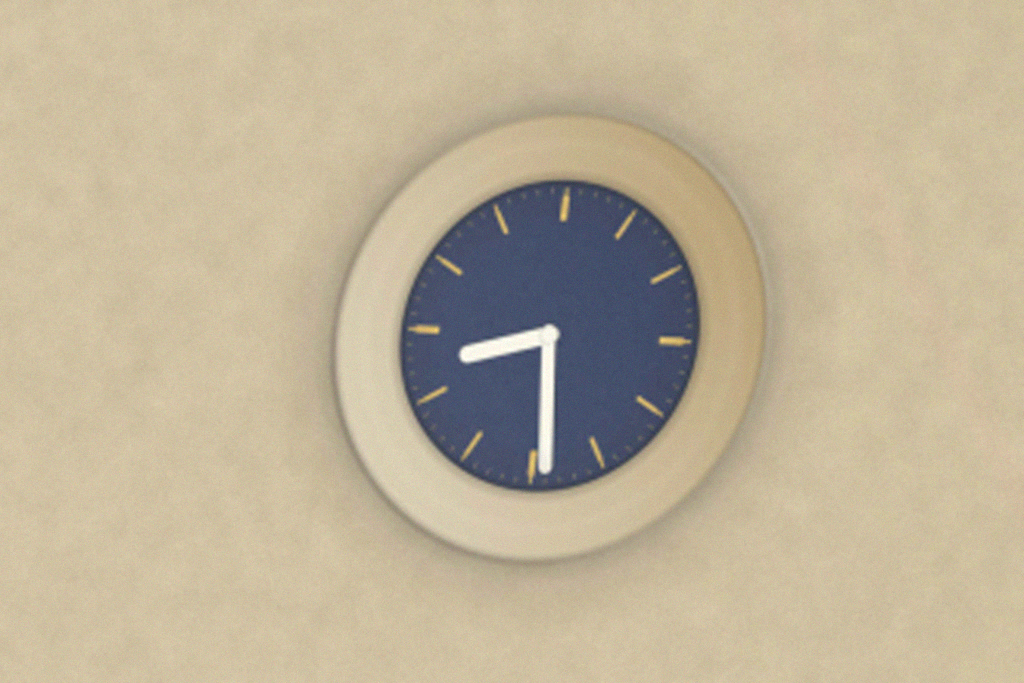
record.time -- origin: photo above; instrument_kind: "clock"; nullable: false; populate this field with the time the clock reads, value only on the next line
8:29
